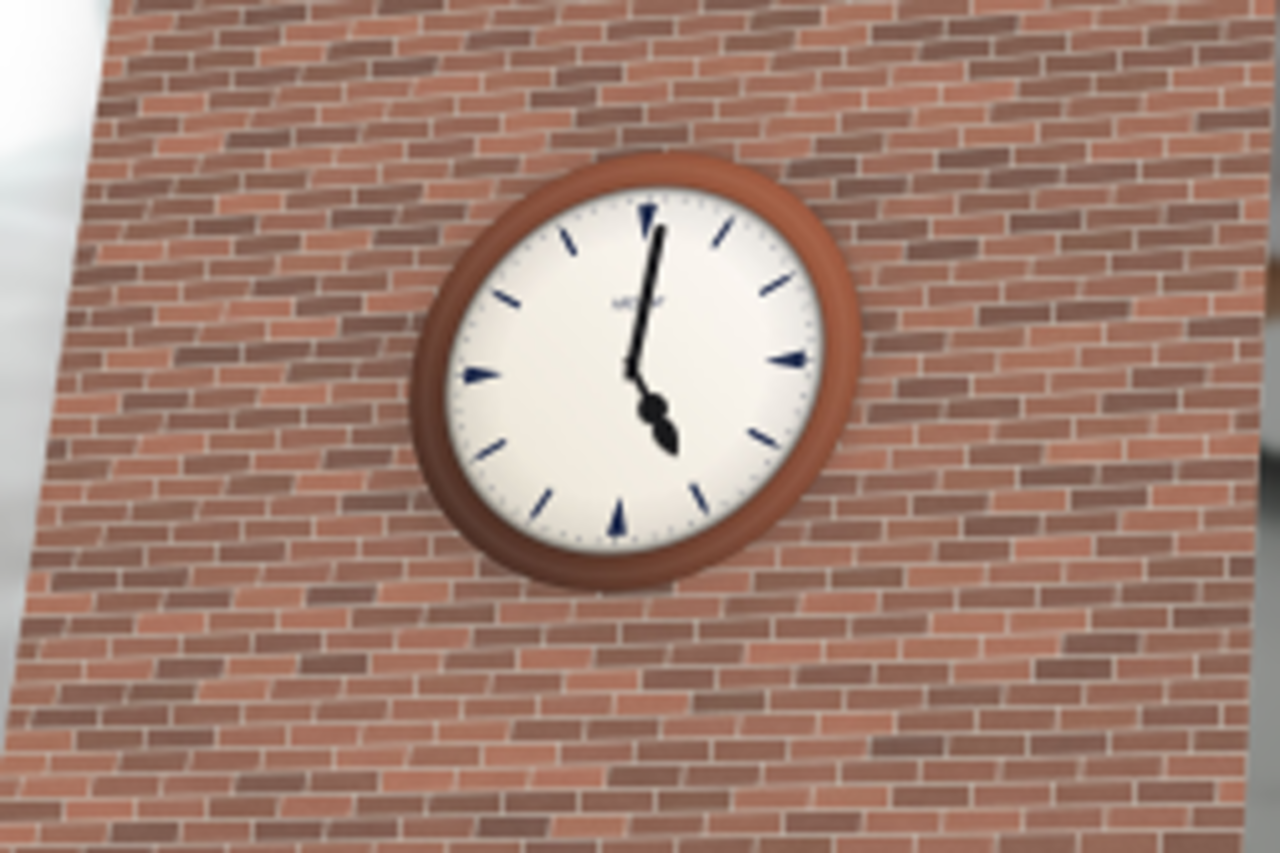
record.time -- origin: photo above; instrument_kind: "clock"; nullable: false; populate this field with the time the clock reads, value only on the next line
5:01
